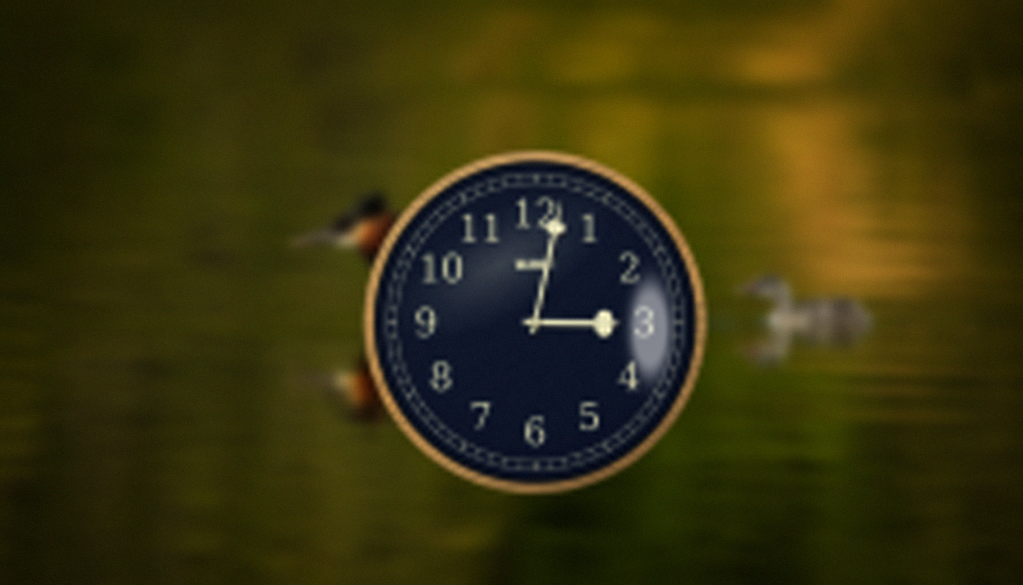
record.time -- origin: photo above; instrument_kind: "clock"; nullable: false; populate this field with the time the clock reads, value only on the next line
3:02
